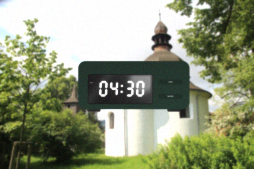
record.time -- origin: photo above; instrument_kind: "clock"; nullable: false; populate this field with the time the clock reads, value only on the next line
4:30
